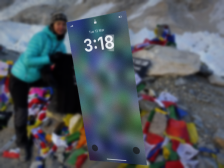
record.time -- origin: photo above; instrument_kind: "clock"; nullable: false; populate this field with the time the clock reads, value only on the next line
3:18
